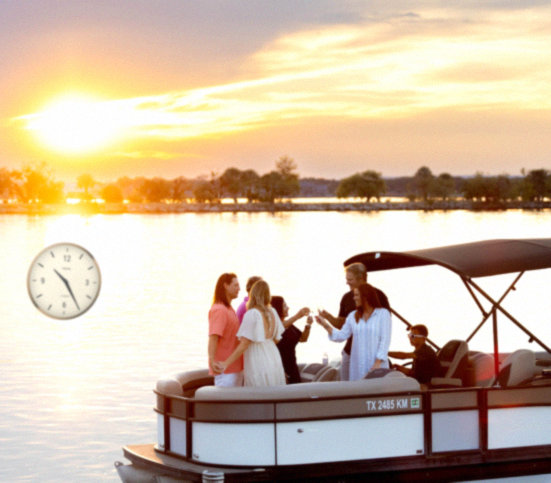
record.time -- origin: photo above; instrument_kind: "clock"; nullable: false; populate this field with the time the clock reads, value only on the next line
10:25
